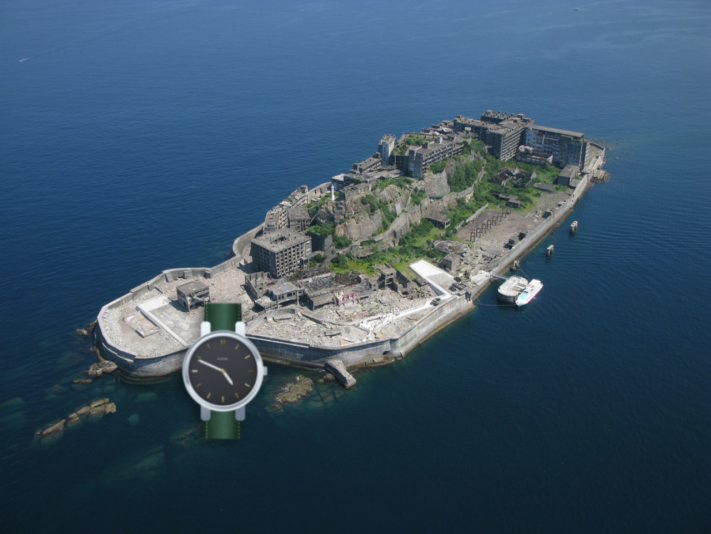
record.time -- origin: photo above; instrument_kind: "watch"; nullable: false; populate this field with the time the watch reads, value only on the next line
4:49
